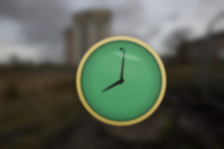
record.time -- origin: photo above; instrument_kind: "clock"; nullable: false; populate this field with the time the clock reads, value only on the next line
8:01
